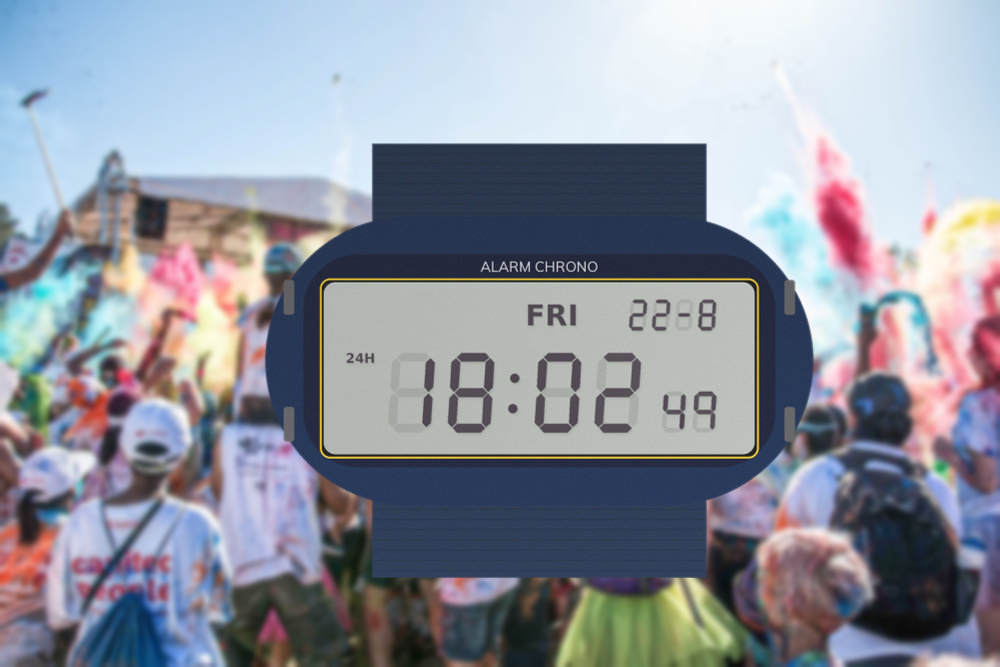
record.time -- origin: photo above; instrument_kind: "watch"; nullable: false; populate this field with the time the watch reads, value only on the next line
18:02:49
